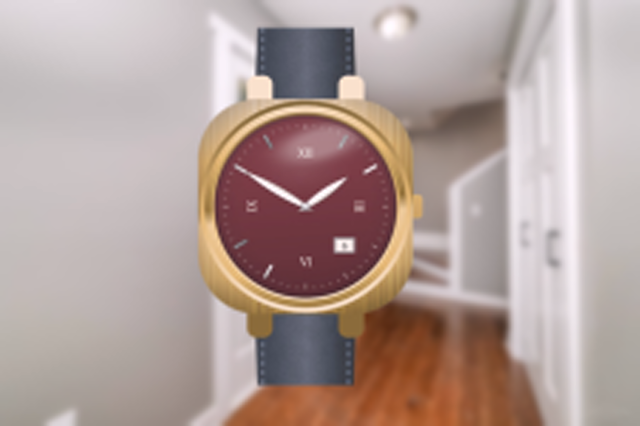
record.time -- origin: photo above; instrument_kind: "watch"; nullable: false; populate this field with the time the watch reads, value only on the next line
1:50
